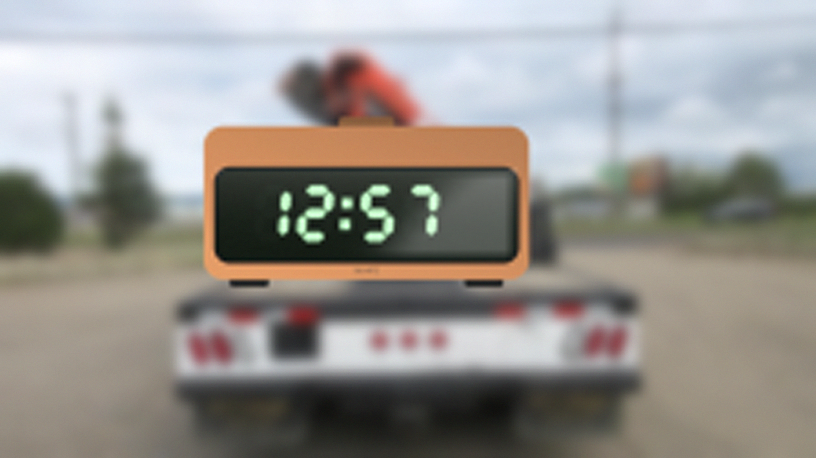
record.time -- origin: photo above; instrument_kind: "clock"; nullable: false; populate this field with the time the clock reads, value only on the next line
12:57
